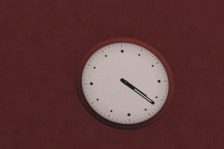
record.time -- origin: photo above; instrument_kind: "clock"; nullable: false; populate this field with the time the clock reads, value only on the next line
4:22
